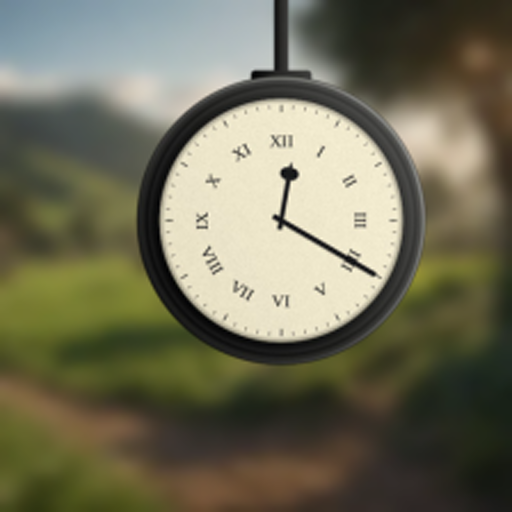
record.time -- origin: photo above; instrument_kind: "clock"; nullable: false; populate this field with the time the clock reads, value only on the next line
12:20
